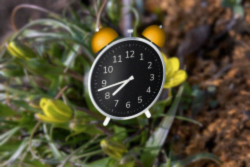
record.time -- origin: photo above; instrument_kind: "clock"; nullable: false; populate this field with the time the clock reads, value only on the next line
7:43
